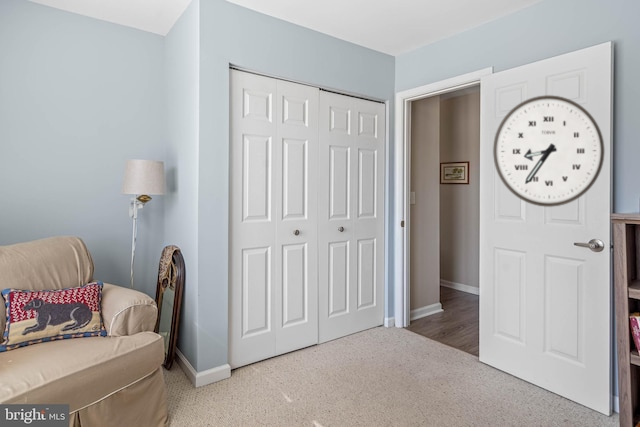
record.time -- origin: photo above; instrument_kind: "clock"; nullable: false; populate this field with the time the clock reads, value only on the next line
8:36
